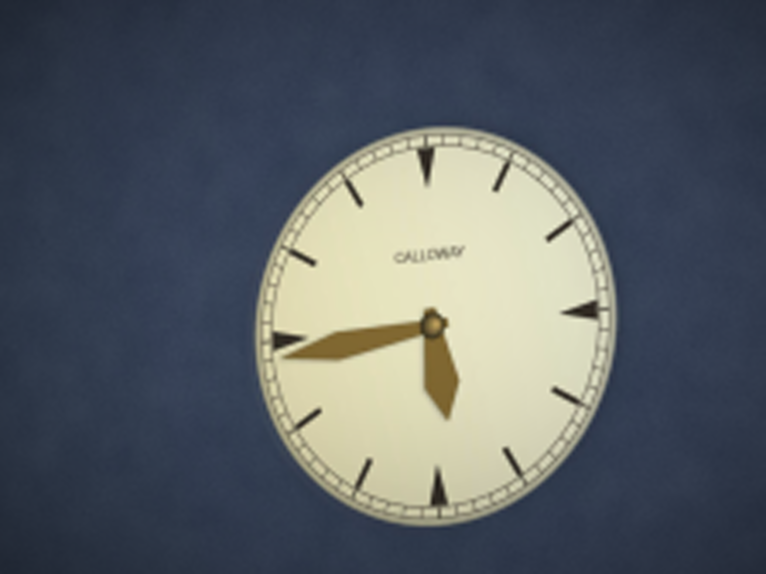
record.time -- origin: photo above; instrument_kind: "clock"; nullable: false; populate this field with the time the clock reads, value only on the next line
5:44
